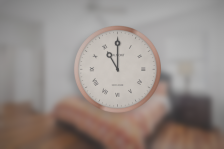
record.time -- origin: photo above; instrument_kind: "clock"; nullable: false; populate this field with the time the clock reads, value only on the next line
11:00
